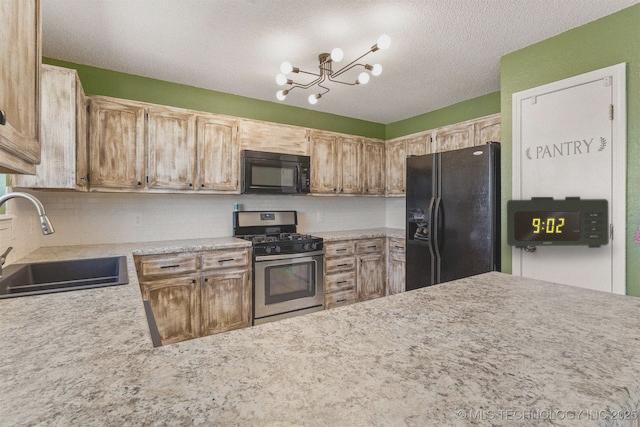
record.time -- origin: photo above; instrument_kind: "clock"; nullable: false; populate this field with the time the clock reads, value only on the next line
9:02
